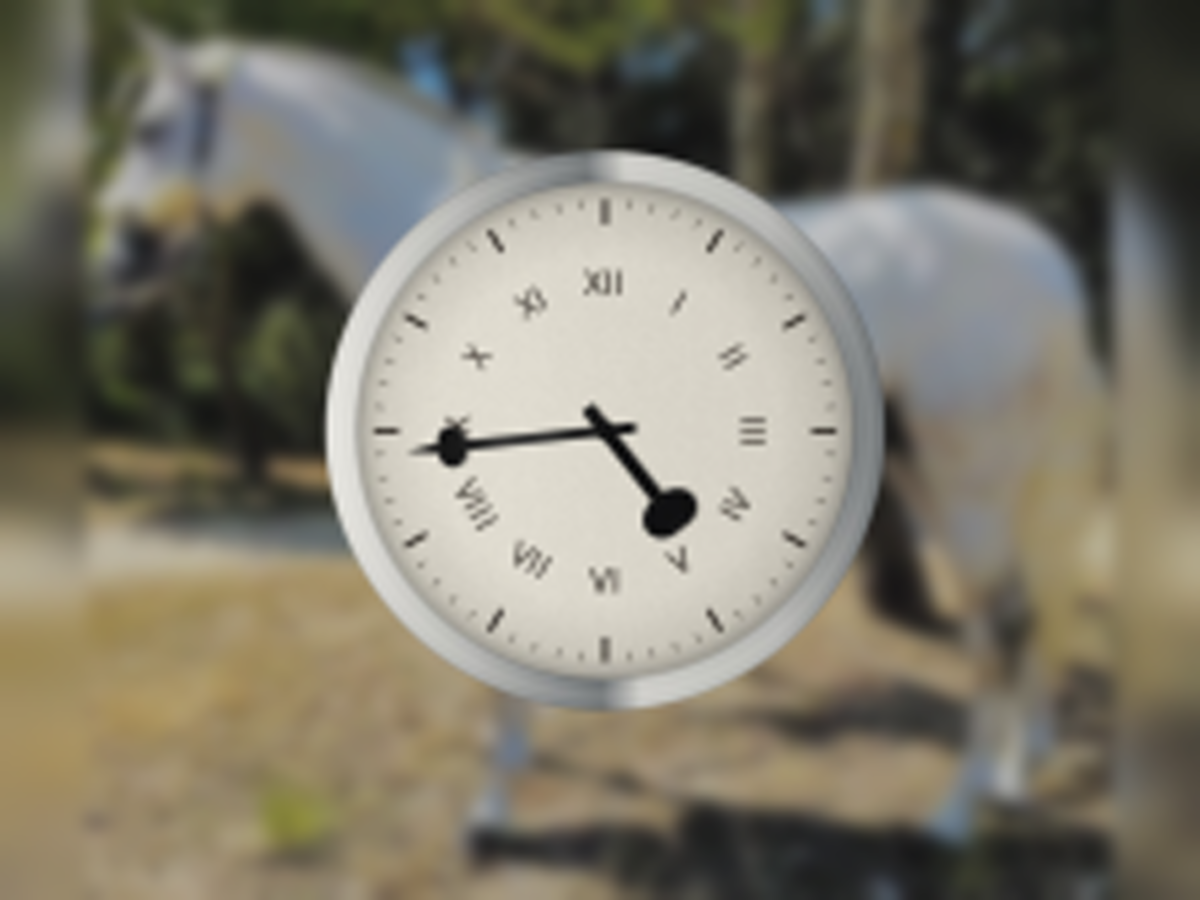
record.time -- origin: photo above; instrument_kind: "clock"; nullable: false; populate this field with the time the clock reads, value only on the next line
4:44
